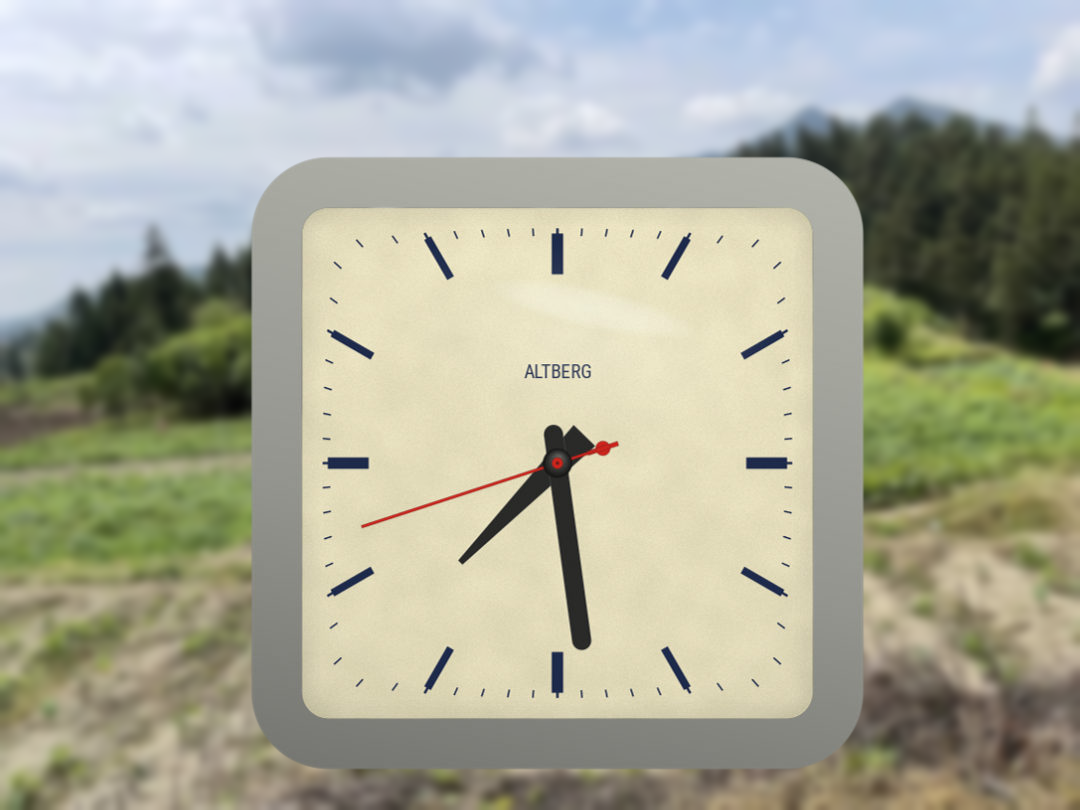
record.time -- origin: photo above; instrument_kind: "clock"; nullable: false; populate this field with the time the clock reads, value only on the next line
7:28:42
